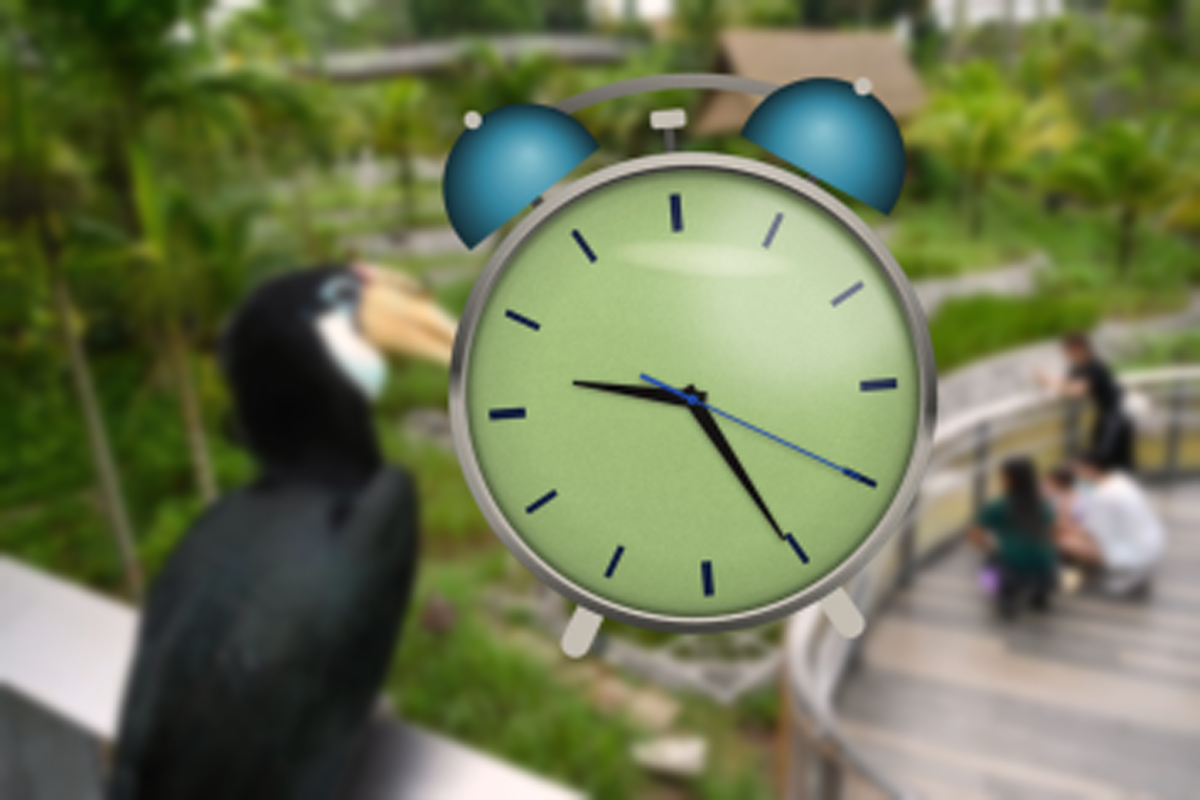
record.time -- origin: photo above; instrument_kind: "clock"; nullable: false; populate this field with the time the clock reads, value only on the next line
9:25:20
